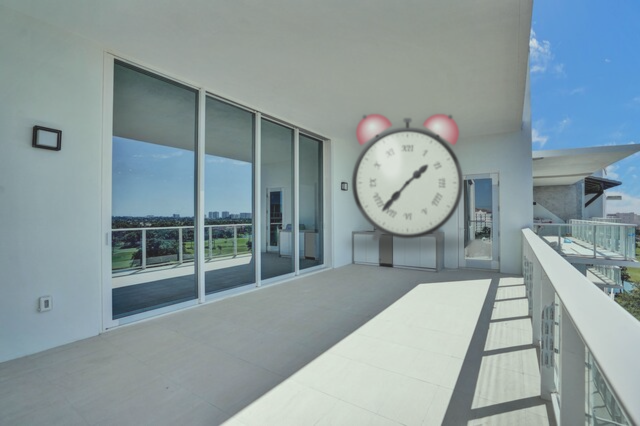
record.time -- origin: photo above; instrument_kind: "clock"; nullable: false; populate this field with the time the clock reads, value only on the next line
1:37
